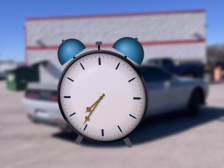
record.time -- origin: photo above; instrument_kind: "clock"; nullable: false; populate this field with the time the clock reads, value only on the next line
7:36
